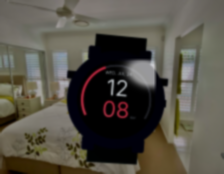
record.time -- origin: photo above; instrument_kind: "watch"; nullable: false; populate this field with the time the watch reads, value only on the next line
12:08
